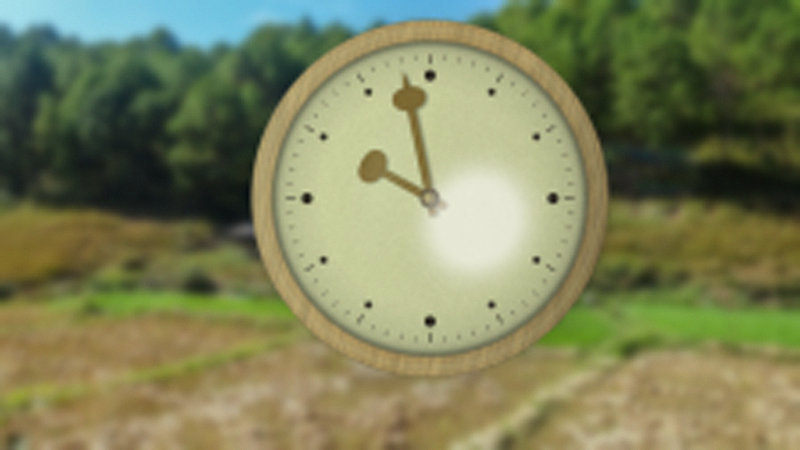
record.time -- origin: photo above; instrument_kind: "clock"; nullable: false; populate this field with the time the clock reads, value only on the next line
9:58
